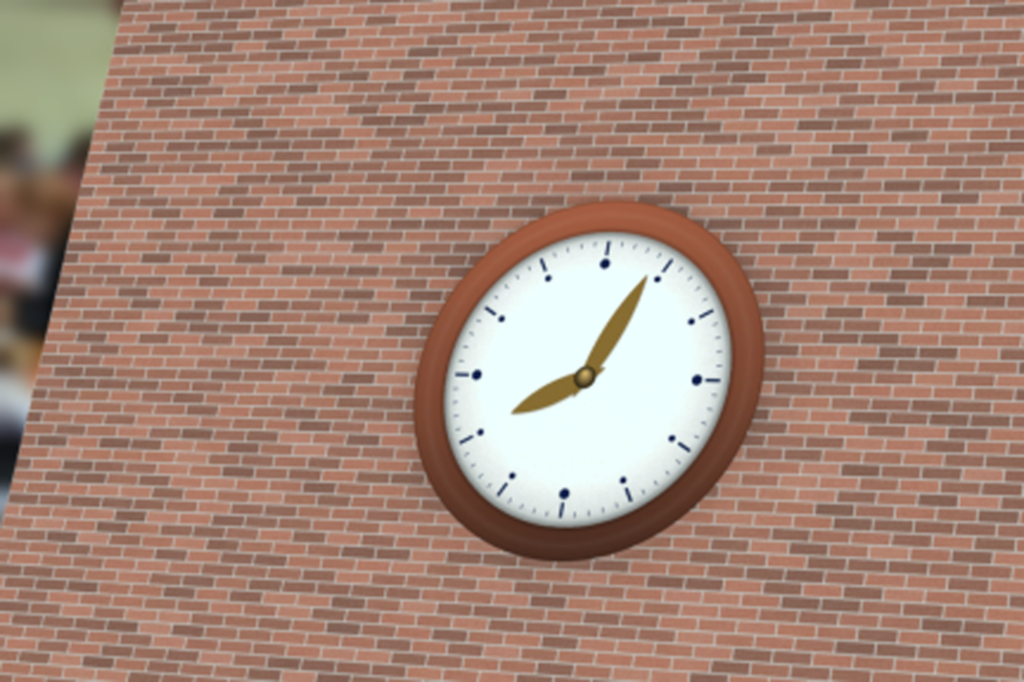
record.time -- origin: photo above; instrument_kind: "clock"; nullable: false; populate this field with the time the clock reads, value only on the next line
8:04
